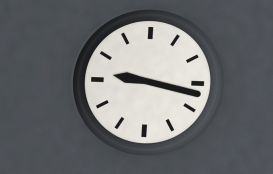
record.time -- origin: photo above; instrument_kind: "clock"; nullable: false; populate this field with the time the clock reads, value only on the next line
9:17
